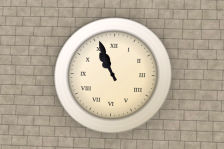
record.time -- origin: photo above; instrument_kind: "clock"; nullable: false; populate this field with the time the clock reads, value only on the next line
10:56
